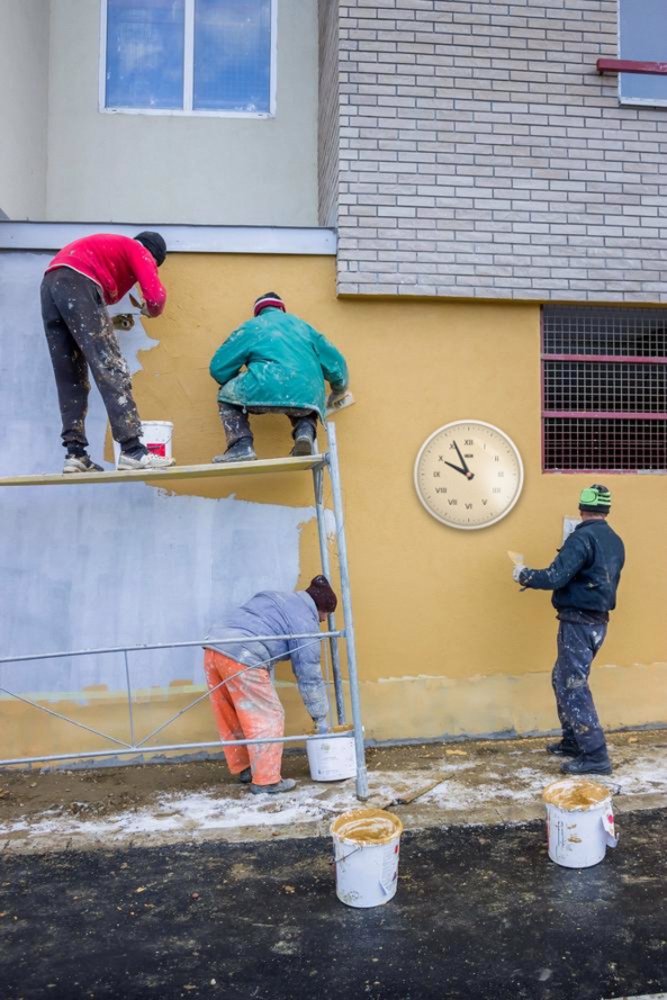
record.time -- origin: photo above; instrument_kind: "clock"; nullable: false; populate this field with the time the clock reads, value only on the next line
9:56
